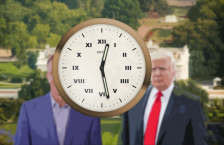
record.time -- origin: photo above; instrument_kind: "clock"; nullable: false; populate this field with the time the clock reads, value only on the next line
12:28
